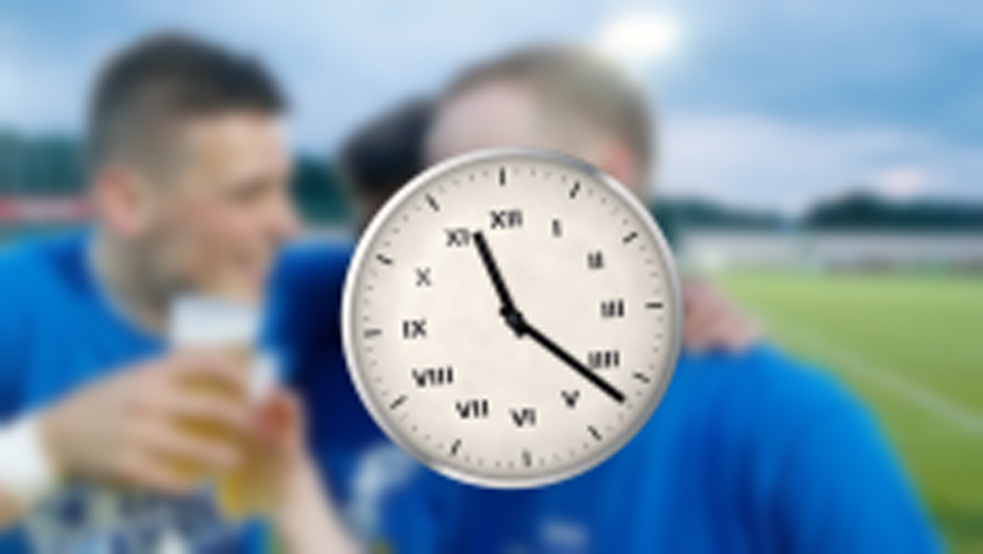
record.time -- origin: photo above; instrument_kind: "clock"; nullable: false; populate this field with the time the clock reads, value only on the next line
11:22
